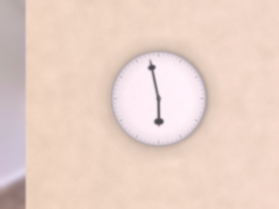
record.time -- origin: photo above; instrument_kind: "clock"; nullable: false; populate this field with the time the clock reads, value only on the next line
5:58
